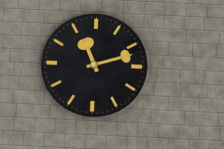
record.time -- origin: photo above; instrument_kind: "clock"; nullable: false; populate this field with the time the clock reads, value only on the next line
11:12
